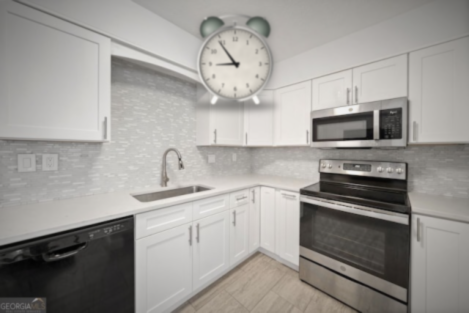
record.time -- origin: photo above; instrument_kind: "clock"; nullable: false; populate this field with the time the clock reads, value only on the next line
8:54
